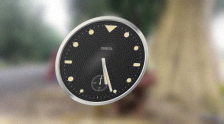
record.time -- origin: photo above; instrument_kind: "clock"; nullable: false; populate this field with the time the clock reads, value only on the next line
5:26
